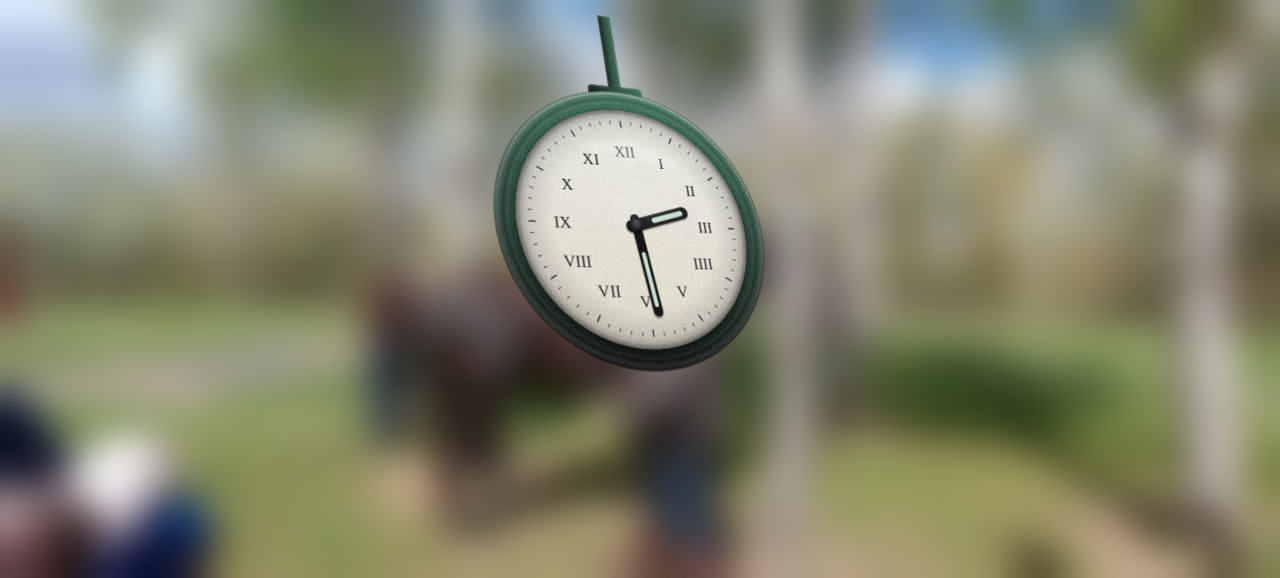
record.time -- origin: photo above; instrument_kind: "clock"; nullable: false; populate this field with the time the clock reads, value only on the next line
2:29
